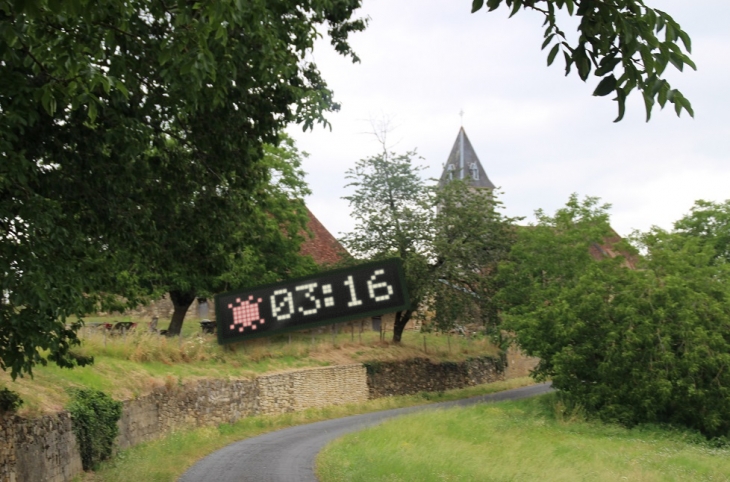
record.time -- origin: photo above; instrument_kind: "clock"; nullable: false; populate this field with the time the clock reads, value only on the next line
3:16
